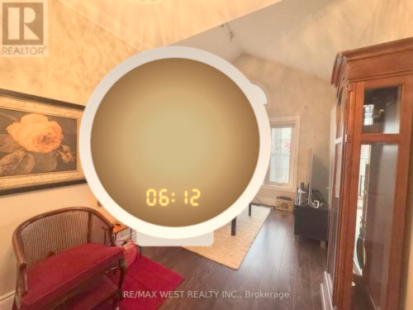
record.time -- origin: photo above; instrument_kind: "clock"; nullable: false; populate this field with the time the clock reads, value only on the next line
6:12
